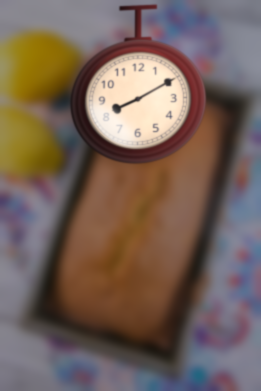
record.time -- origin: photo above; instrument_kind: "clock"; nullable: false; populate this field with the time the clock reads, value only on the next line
8:10
